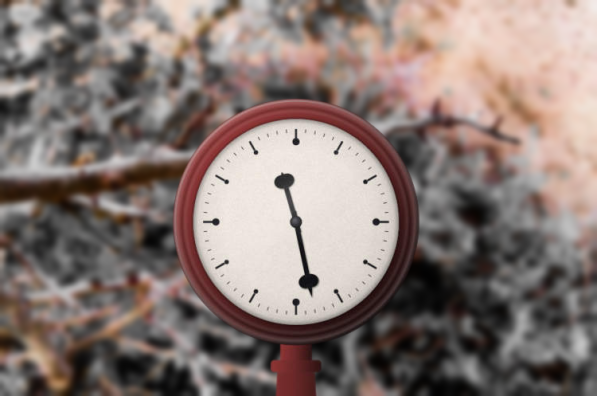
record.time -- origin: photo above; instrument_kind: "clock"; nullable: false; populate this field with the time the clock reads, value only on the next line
11:28
